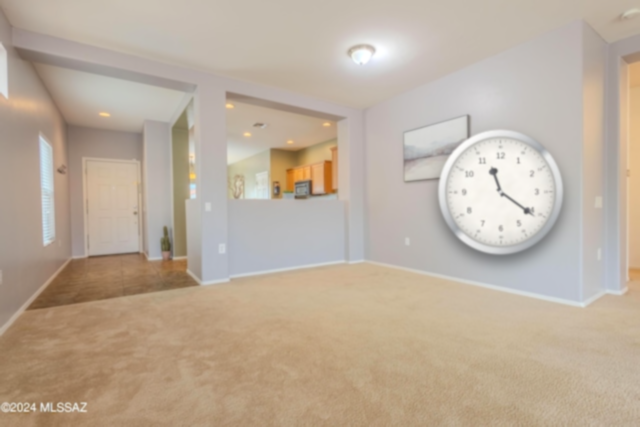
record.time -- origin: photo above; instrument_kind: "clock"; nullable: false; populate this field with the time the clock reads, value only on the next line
11:21
